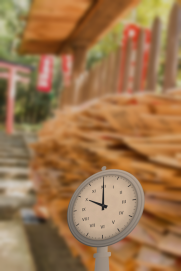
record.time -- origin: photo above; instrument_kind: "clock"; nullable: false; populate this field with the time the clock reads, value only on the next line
10:00
